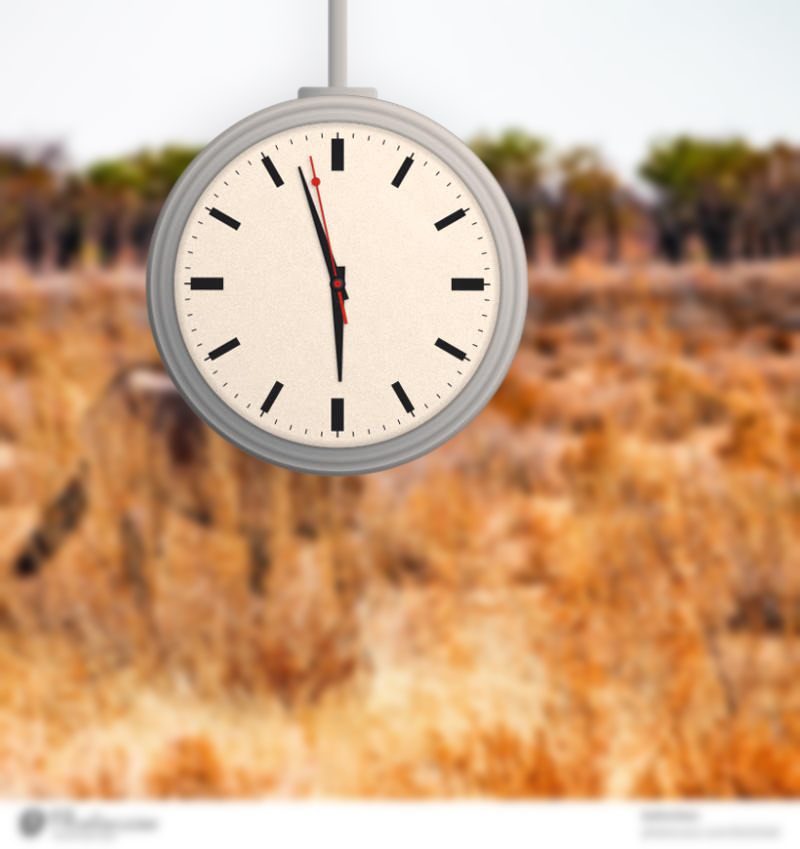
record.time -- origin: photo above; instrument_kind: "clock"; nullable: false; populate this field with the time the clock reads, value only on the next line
5:56:58
